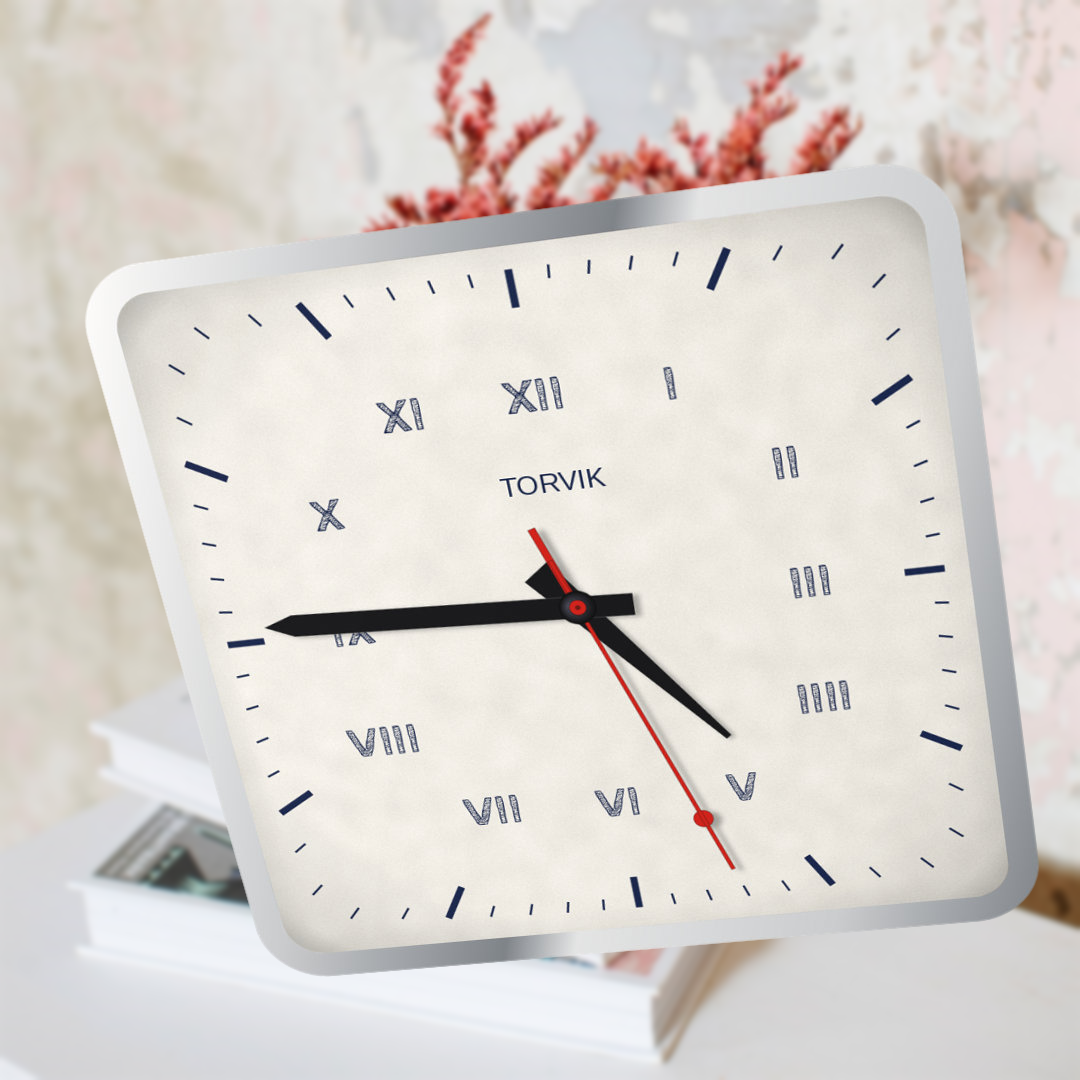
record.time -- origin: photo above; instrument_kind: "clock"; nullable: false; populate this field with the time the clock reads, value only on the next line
4:45:27
